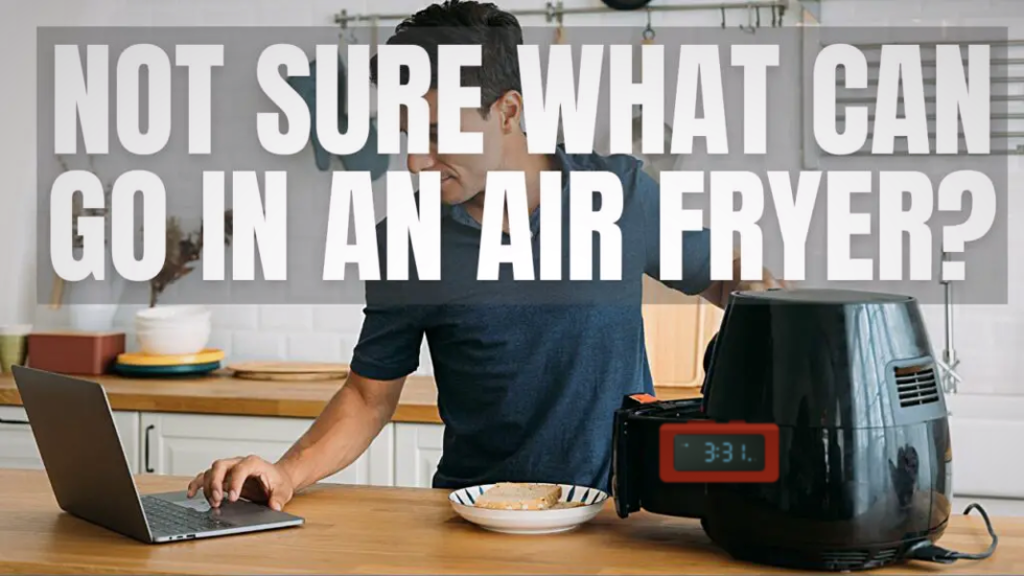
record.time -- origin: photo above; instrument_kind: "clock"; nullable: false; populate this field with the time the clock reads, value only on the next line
3:31
